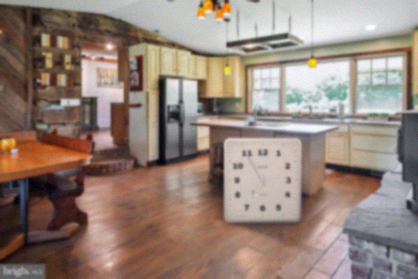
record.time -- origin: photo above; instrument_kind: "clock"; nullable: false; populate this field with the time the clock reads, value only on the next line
6:55
